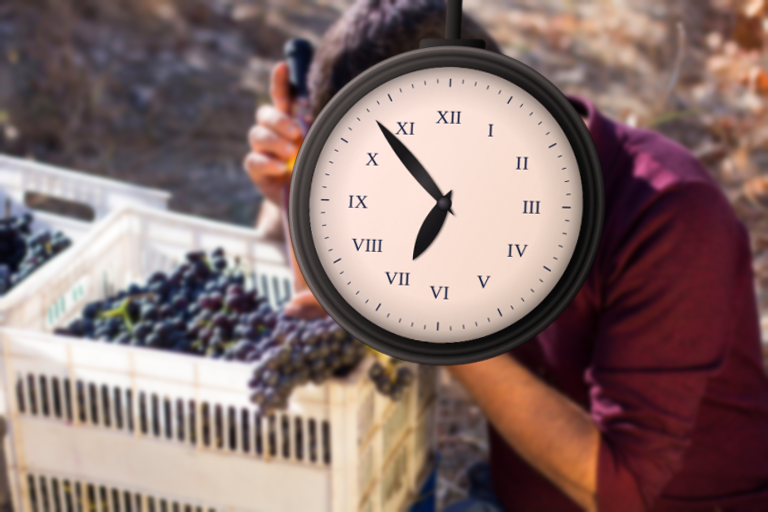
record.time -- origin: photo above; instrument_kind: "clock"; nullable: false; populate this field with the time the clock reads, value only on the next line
6:53
